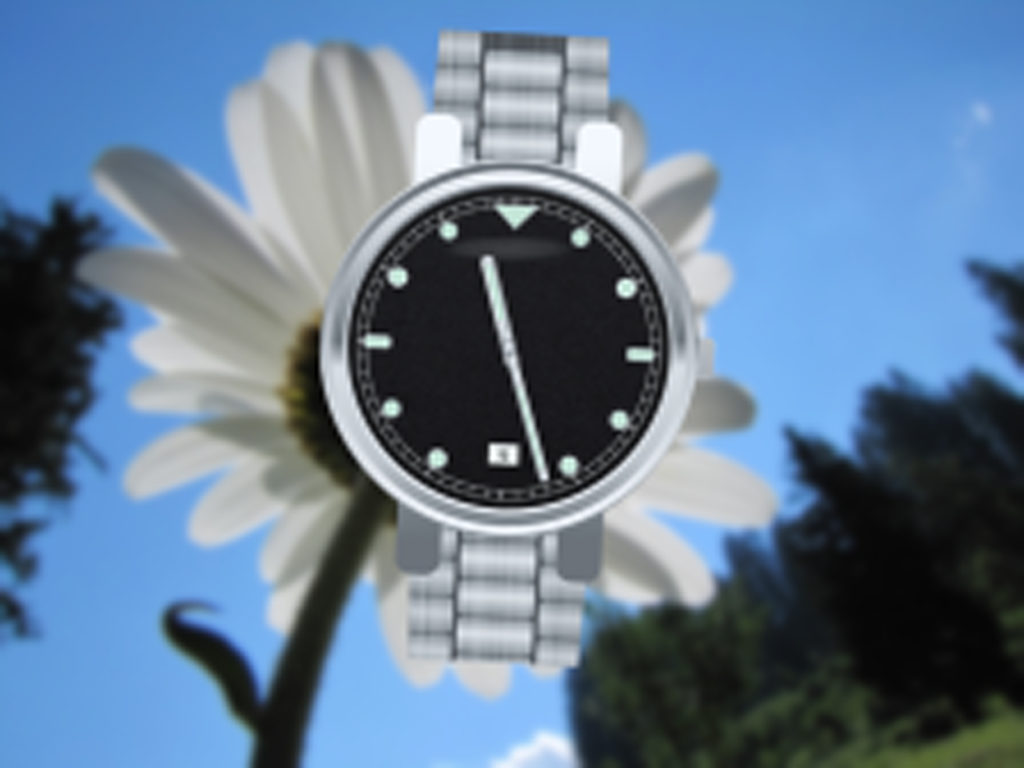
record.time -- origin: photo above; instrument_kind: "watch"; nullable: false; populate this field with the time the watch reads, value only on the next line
11:27
